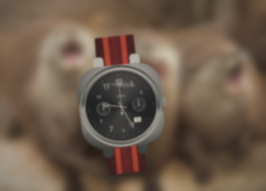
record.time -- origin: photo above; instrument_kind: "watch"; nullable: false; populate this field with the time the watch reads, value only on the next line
9:26
